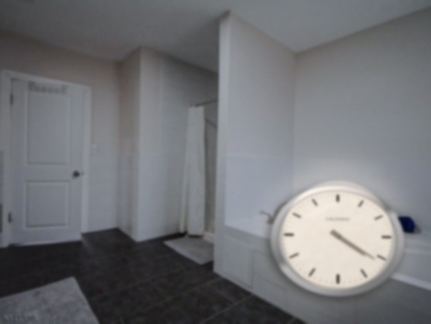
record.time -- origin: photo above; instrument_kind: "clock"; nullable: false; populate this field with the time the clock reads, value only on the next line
4:21
